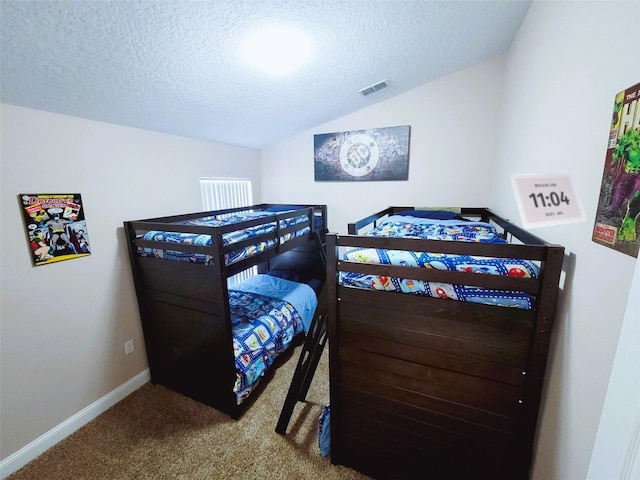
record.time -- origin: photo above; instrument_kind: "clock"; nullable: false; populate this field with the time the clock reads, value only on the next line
11:04
